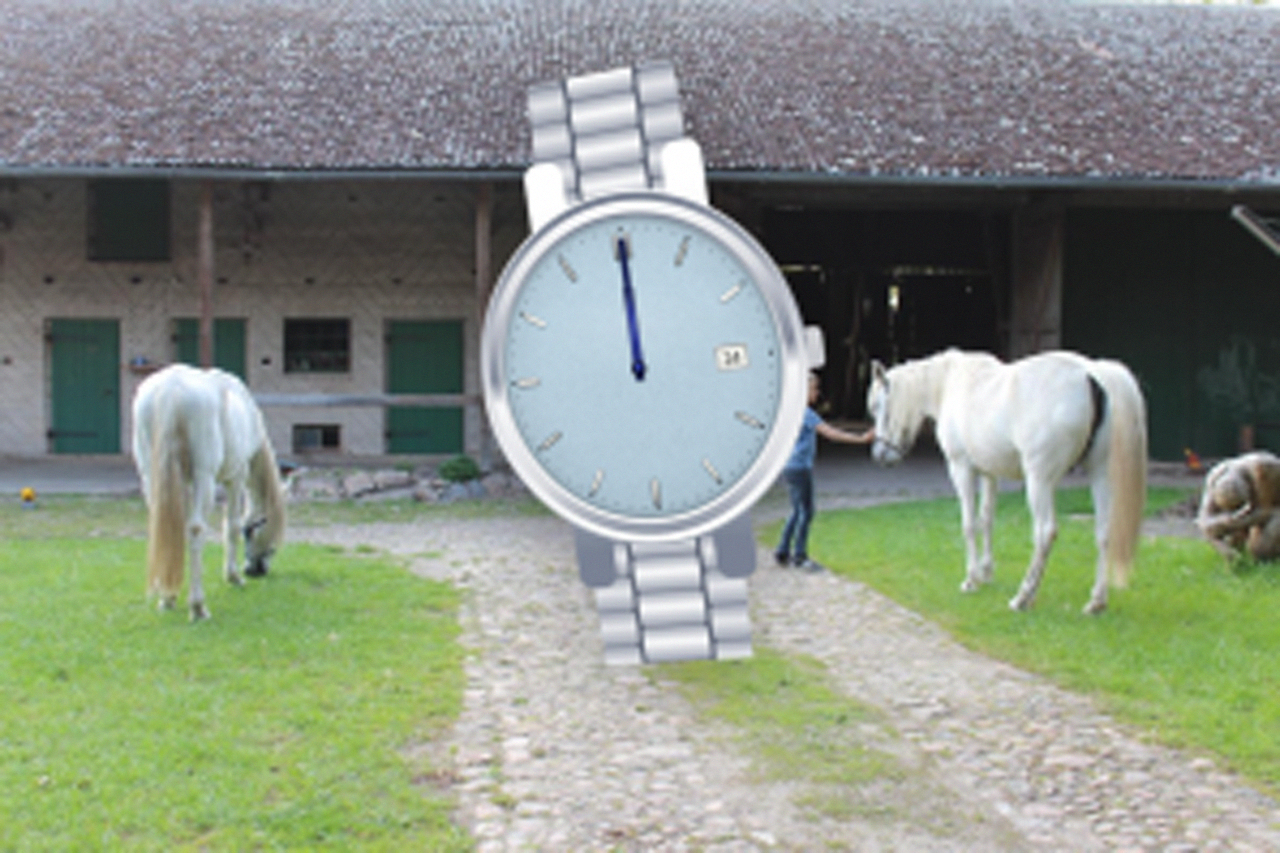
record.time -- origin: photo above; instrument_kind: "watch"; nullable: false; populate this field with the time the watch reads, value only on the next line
12:00
